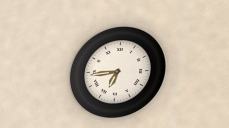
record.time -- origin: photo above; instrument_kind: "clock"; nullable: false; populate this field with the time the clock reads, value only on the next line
6:44
